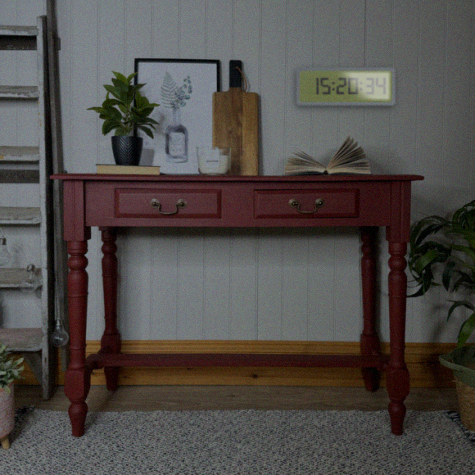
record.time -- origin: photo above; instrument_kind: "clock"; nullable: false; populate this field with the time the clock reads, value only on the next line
15:20:34
